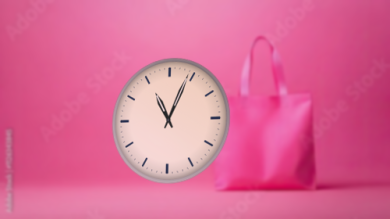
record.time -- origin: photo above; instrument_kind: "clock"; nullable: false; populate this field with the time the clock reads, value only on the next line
11:04
